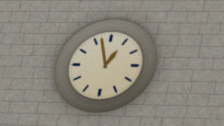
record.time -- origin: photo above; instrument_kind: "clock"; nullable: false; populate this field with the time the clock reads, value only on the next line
12:57
